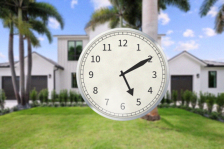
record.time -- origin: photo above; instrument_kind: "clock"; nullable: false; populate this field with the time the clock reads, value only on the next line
5:10
